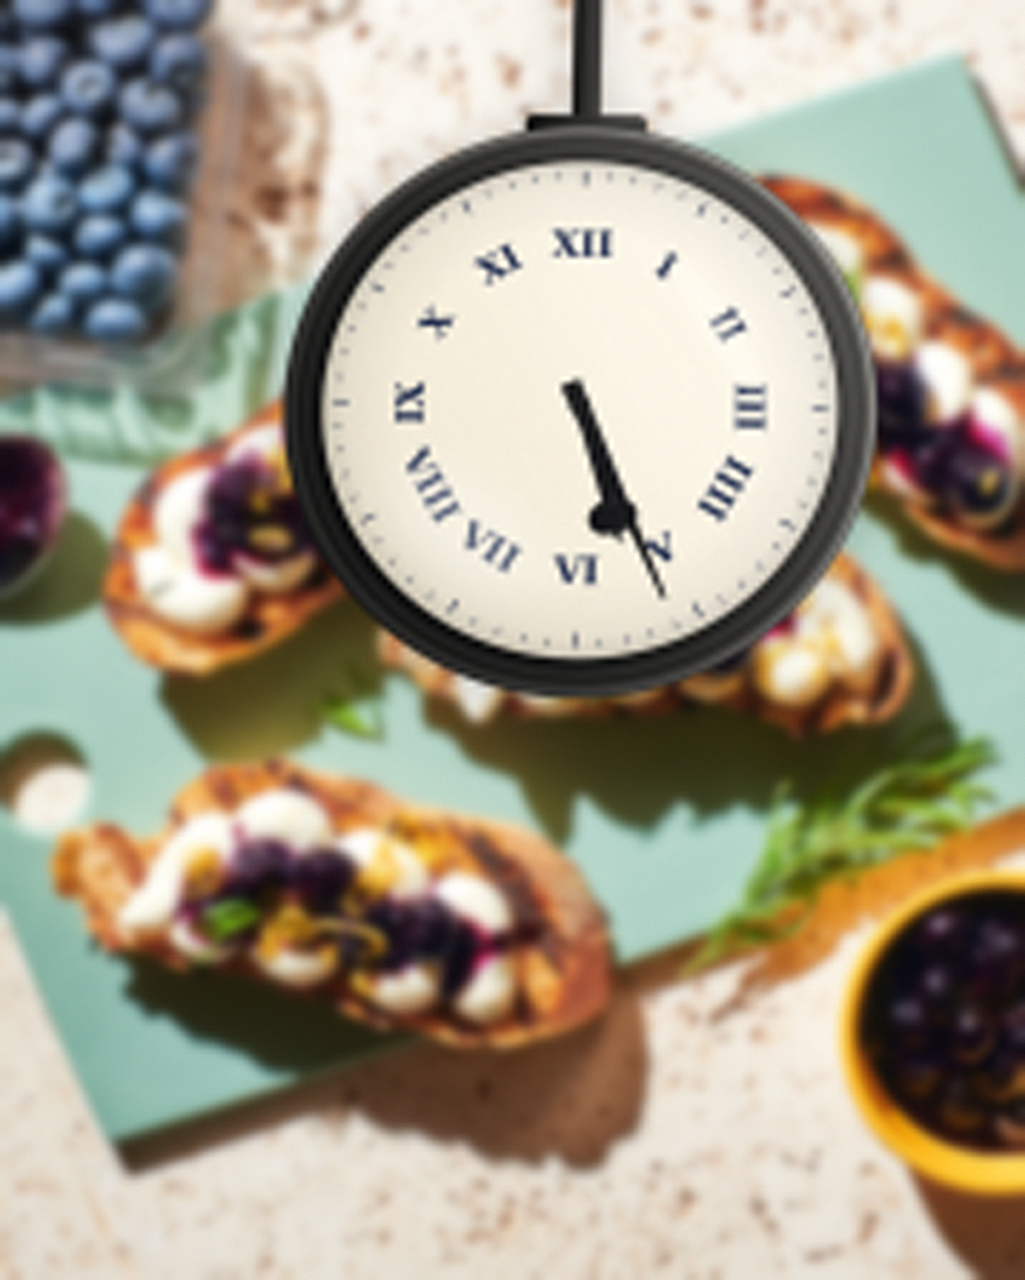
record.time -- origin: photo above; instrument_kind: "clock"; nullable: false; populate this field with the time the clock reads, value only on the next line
5:26
